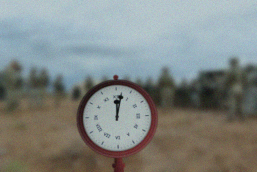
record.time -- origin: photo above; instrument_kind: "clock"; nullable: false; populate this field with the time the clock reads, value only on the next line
12:02
